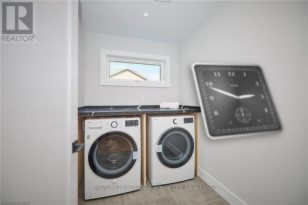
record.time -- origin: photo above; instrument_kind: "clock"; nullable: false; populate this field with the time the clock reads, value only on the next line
2:49
